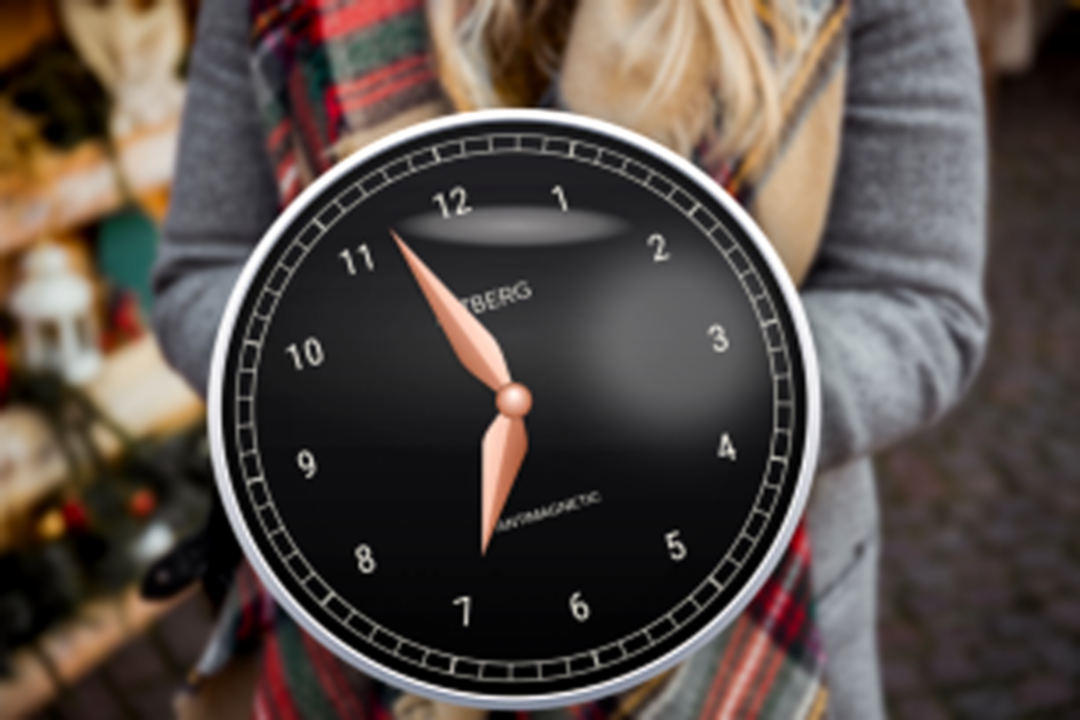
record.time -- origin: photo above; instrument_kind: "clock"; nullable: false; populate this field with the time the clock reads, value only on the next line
6:57
